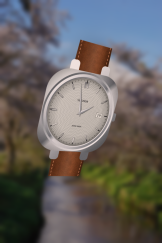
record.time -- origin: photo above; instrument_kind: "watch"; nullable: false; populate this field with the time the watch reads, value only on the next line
1:58
